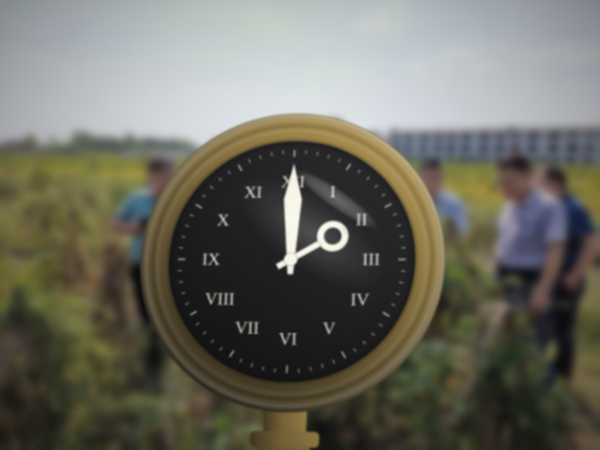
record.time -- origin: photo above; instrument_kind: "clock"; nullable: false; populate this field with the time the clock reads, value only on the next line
2:00
